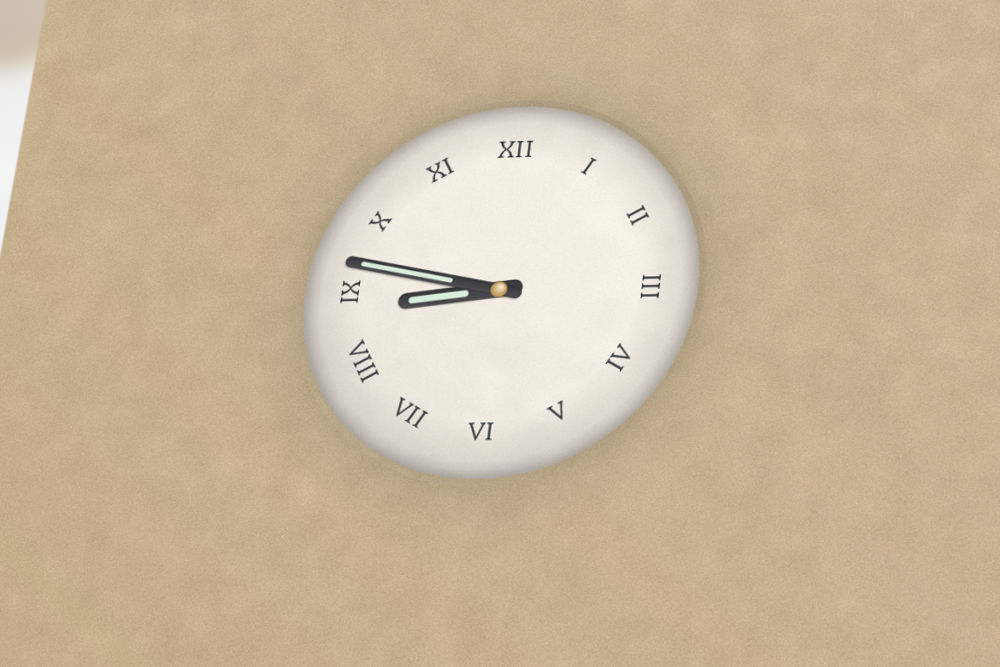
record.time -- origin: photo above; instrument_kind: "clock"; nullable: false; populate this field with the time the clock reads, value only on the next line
8:47
